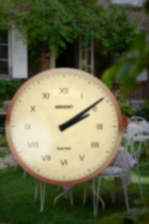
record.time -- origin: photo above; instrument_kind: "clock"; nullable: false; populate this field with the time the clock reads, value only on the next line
2:09
